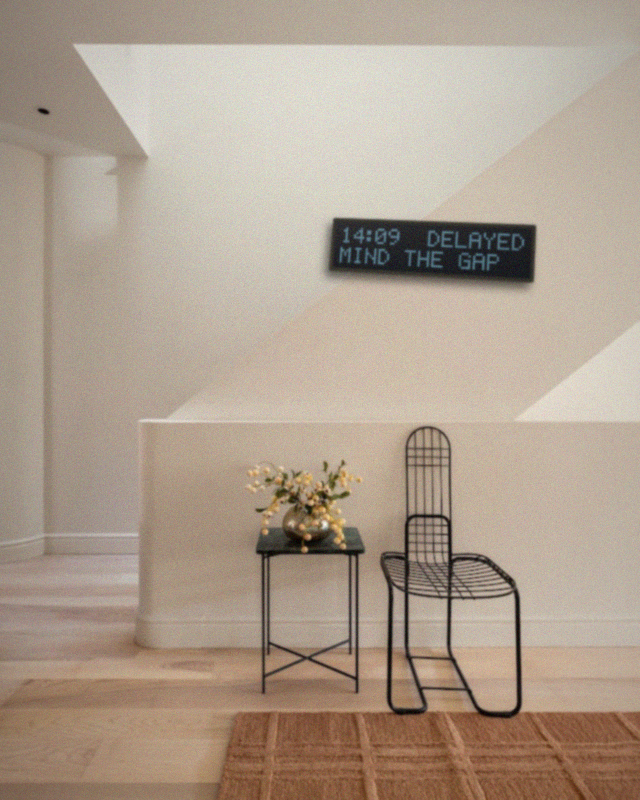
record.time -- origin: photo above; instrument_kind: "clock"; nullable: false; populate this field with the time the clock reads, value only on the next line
14:09
